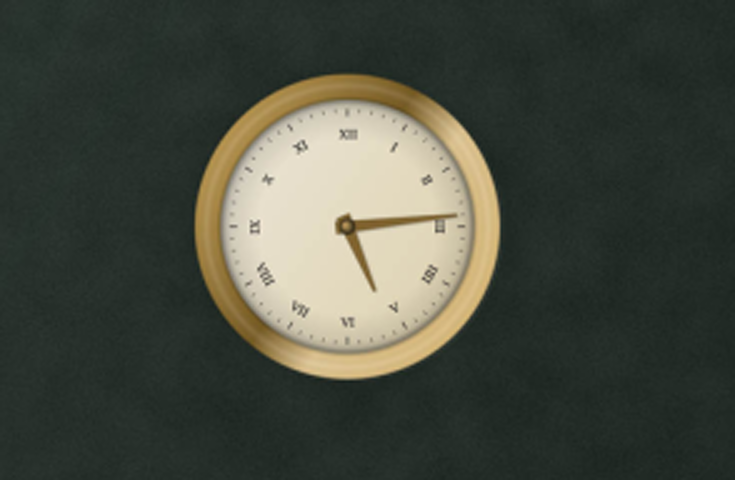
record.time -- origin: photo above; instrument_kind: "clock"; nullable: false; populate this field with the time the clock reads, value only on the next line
5:14
